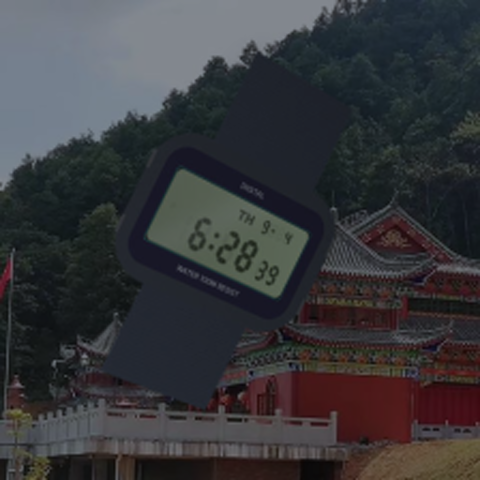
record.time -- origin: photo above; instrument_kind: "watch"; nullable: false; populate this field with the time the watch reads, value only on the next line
6:28:39
